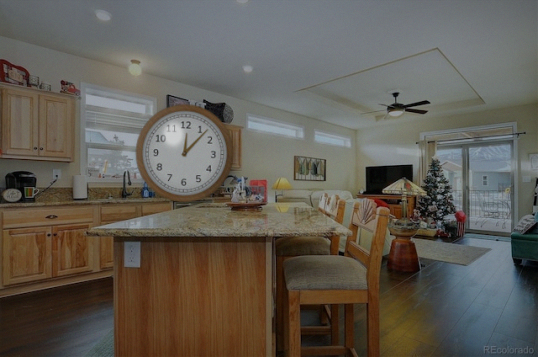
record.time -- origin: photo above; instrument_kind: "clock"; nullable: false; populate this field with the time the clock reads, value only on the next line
12:07
